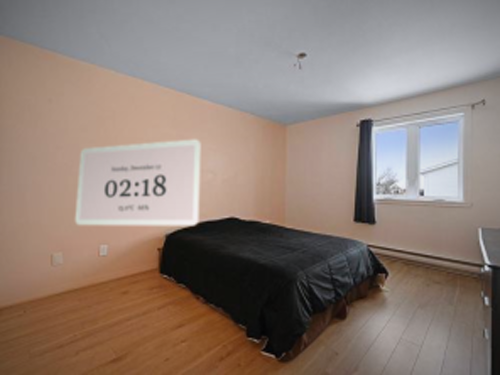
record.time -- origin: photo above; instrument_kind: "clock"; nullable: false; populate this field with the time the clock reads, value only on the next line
2:18
